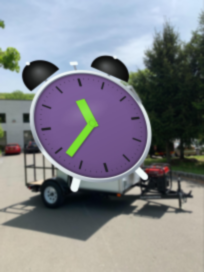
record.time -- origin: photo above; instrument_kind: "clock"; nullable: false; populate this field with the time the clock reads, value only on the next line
11:38
